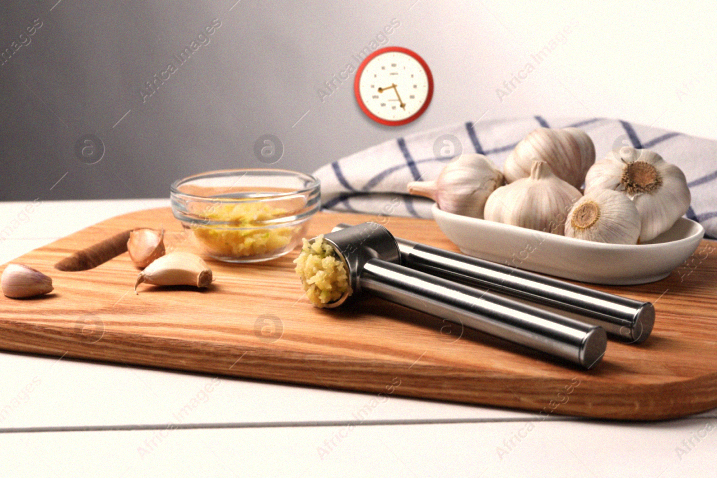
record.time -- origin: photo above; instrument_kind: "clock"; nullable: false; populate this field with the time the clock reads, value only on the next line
8:26
